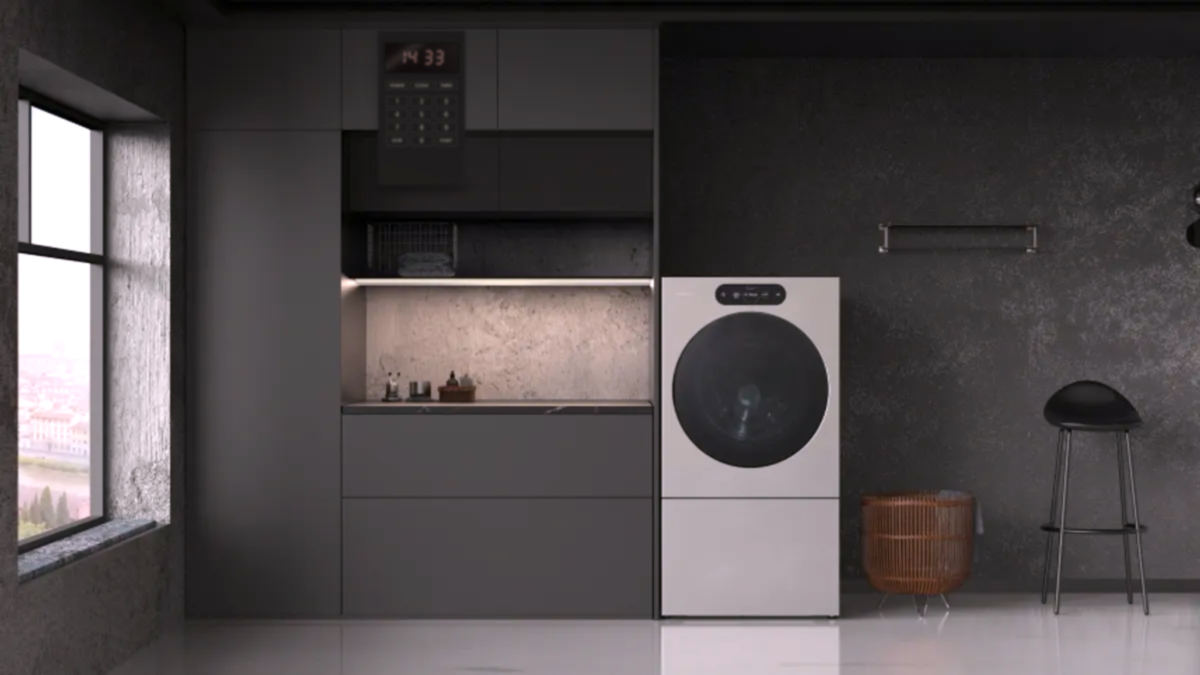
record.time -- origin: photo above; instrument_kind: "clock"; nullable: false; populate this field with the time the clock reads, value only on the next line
14:33
